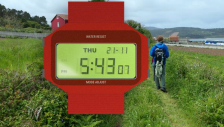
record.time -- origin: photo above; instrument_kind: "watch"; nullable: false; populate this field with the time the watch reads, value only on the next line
5:43:07
